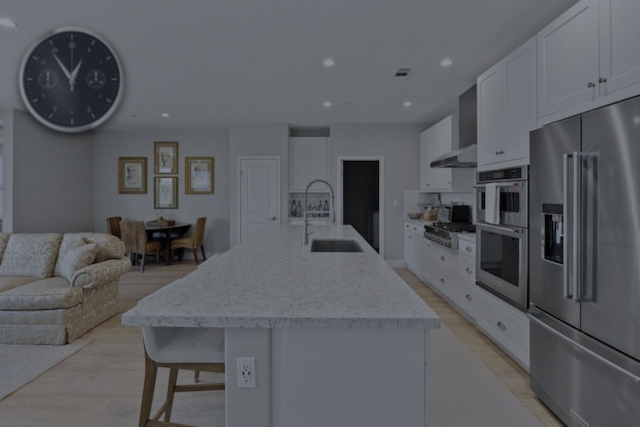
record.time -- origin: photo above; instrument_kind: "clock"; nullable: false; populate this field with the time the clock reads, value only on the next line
12:54
